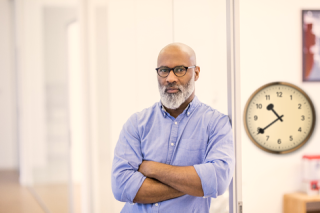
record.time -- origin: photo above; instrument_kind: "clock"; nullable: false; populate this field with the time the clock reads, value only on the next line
10:39
